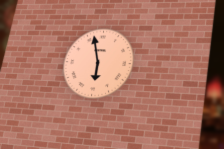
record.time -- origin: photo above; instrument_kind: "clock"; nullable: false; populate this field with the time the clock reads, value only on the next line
5:57
